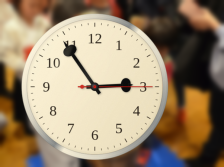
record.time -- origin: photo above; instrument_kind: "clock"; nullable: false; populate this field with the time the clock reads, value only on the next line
2:54:15
